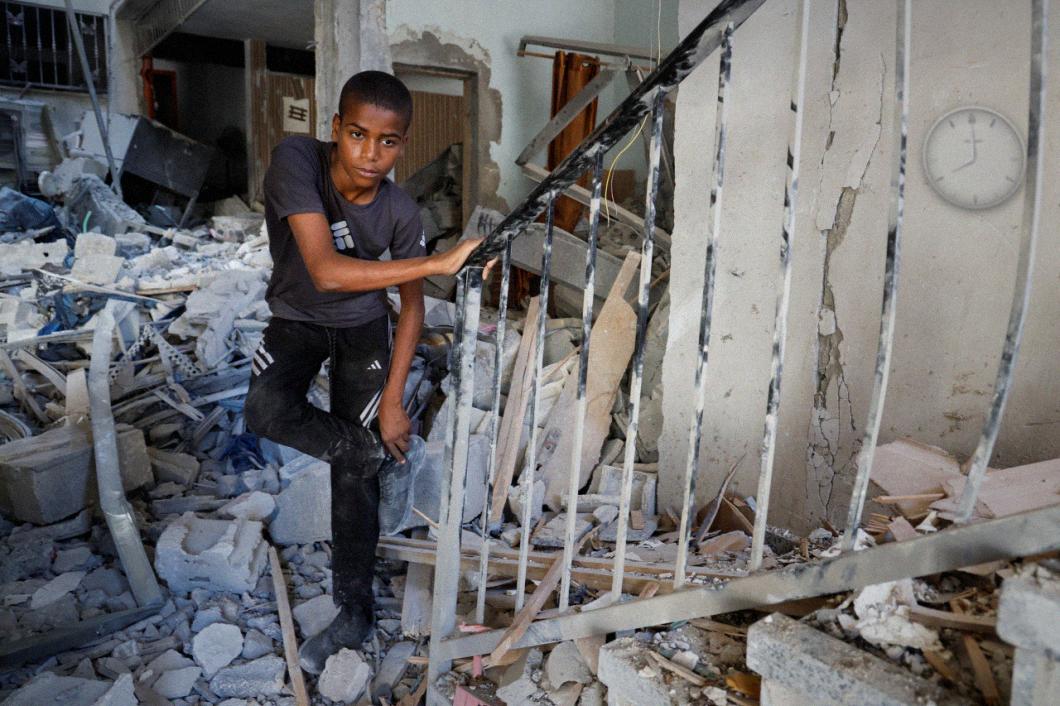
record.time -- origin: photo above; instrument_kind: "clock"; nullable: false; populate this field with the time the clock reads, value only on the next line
8:00
